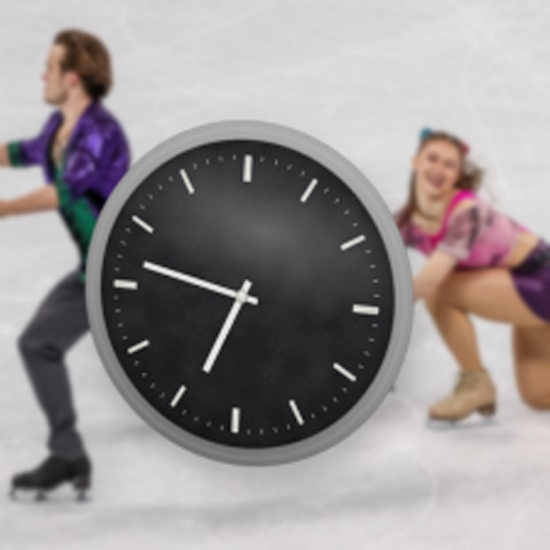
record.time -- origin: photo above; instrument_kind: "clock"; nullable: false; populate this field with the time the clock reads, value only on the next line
6:47
